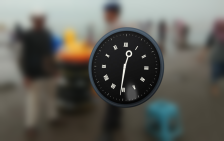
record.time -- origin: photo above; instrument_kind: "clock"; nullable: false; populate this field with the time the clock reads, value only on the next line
12:31
